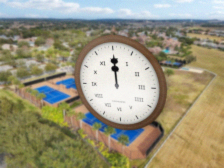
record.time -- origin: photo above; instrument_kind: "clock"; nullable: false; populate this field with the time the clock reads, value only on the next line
12:00
